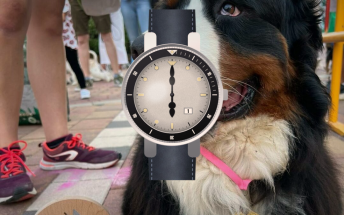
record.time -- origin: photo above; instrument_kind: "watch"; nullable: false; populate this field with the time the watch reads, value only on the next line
6:00
